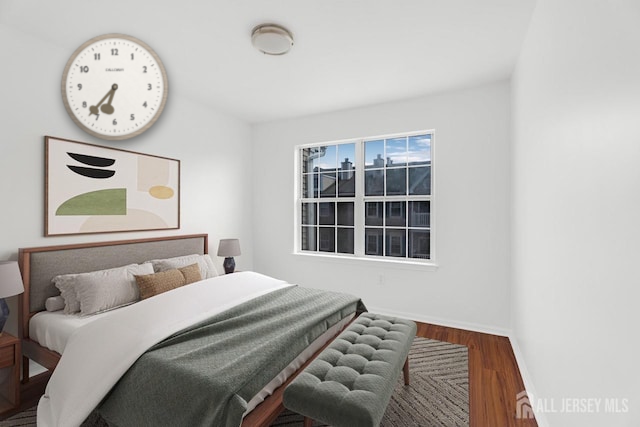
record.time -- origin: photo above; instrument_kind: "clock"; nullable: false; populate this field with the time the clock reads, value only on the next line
6:37
